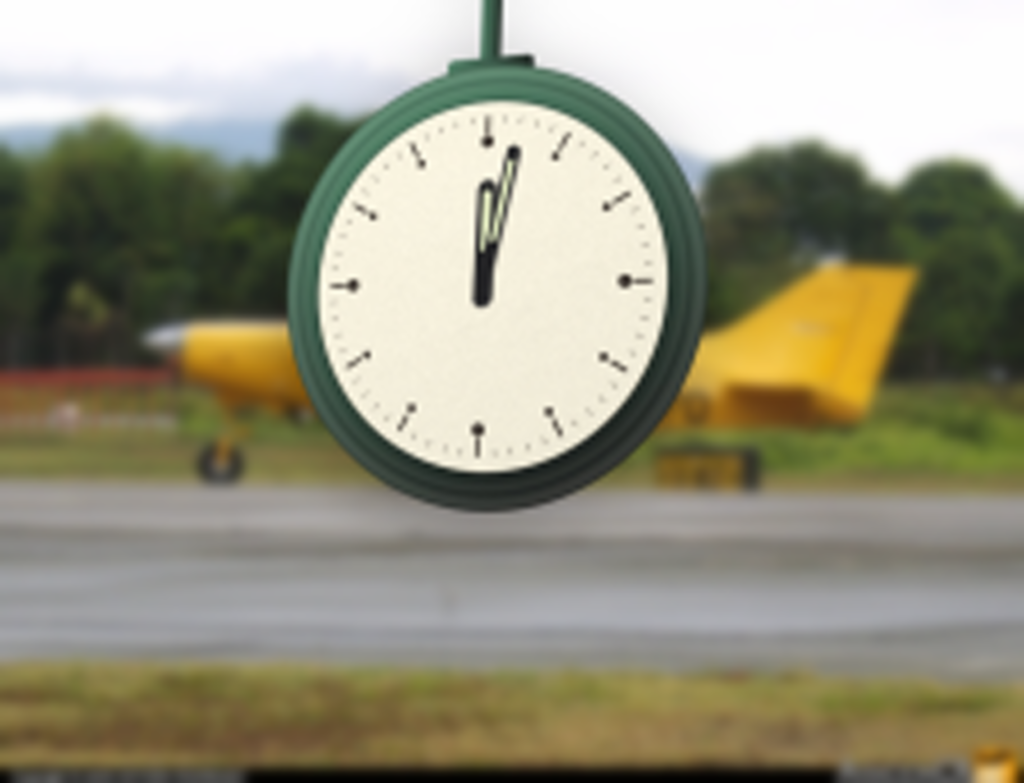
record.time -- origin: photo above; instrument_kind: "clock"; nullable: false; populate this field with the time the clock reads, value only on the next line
12:02
